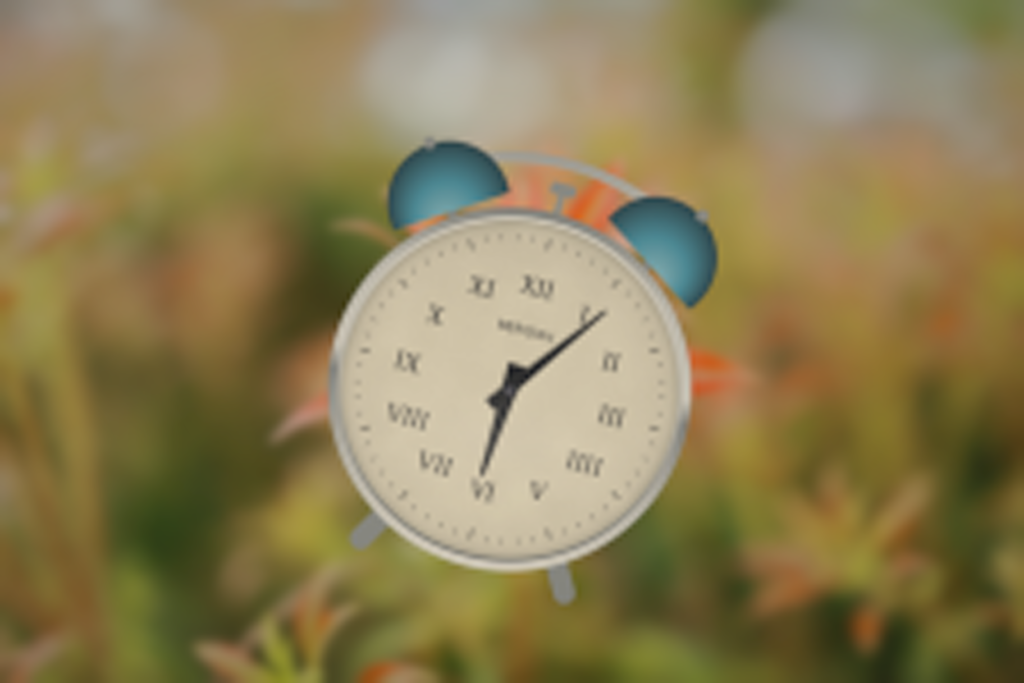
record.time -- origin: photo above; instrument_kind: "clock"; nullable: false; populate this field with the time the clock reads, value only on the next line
6:06
